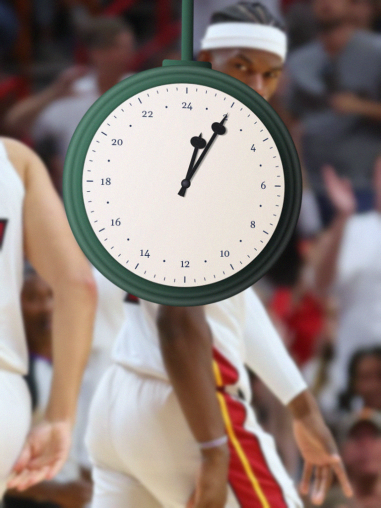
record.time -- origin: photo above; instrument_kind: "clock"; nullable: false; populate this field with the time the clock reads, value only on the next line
1:05
